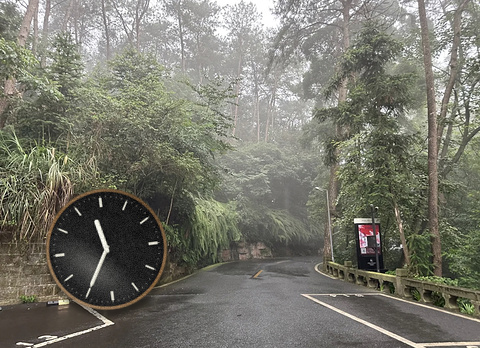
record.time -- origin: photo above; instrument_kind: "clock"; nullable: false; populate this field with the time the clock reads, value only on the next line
11:35
